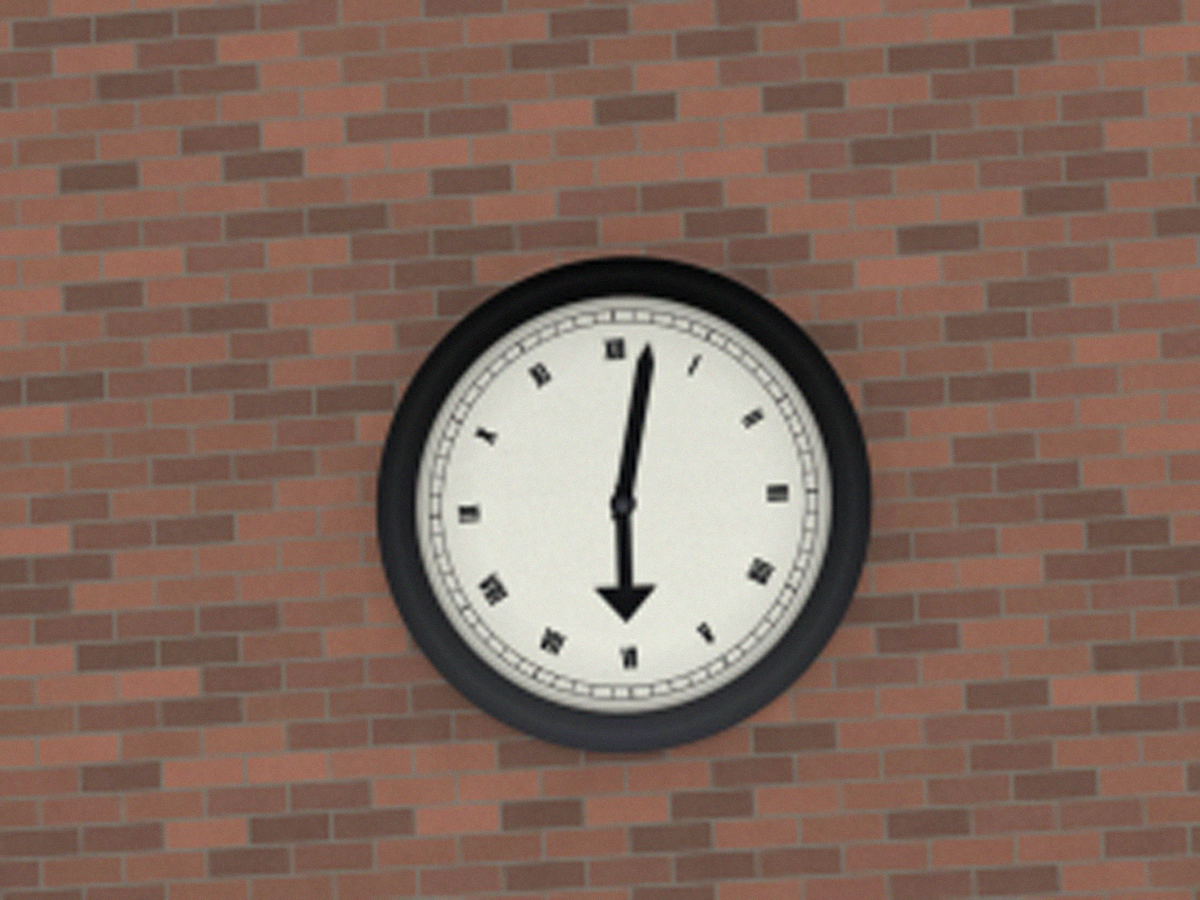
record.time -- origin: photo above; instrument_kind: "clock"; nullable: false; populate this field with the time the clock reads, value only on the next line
6:02
